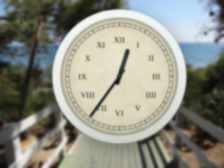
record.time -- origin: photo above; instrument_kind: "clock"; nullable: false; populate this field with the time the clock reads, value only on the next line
12:36
